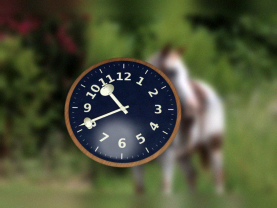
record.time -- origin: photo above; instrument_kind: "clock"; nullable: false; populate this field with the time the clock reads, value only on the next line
10:41
